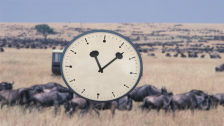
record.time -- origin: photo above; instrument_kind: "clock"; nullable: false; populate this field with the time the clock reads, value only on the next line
11:07
